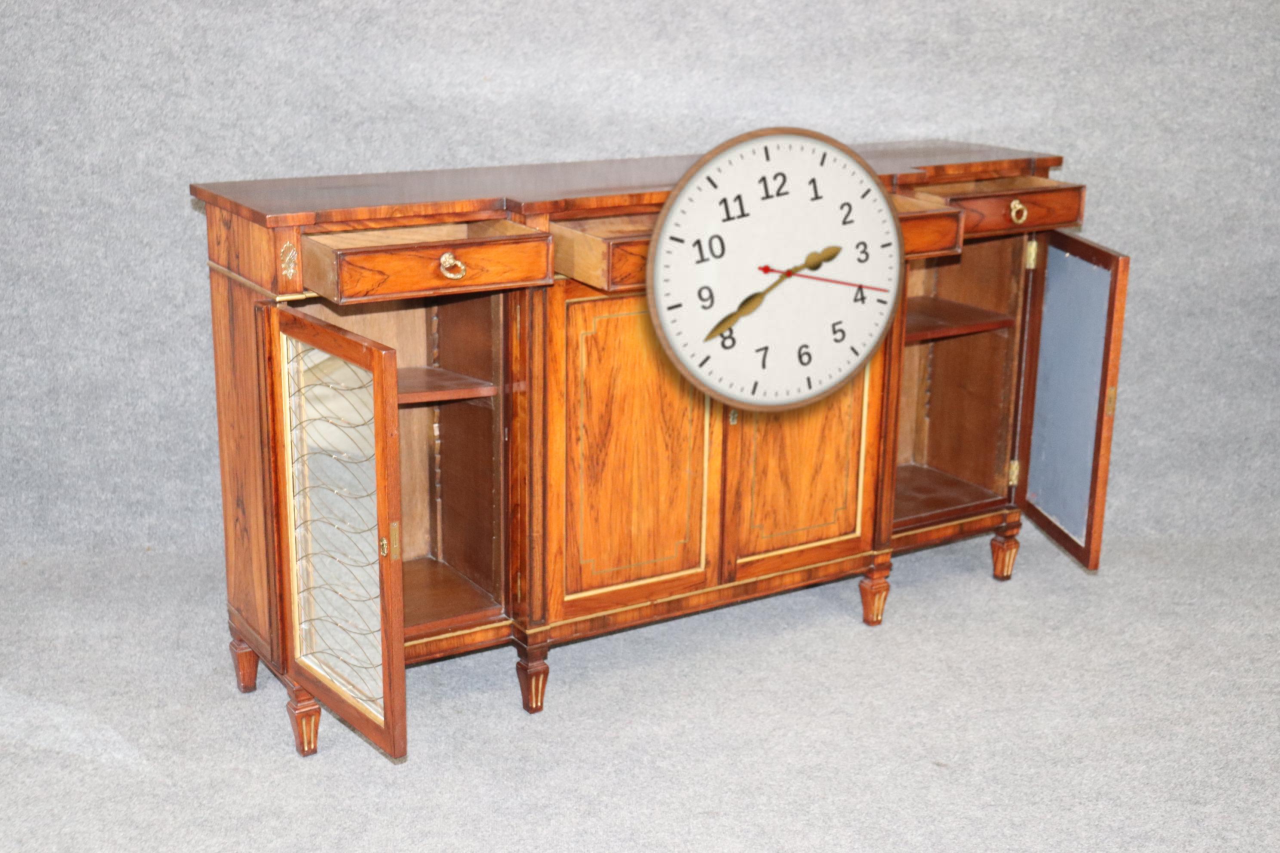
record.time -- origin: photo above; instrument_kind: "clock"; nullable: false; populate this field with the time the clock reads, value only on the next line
2:41:19
